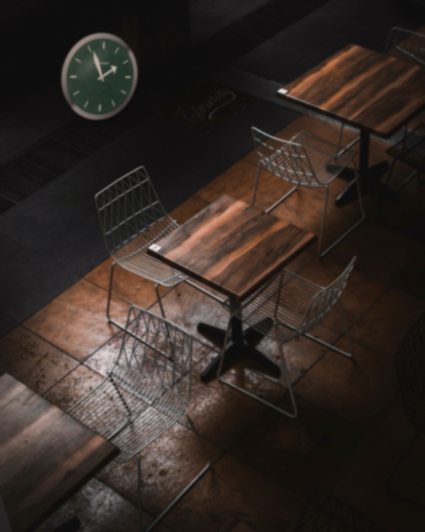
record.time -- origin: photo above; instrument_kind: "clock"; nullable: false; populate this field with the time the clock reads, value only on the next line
1:56
